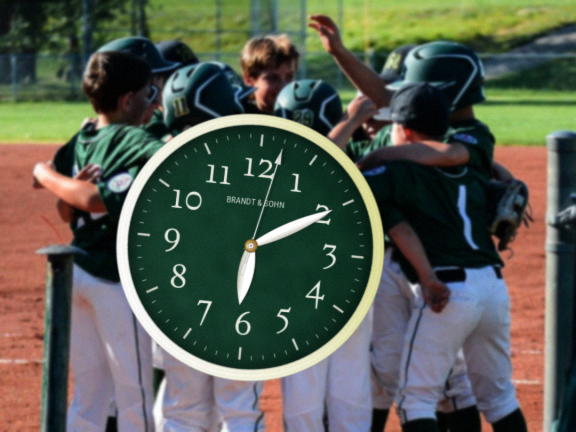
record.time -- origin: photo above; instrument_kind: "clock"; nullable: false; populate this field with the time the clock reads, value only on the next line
6:10:02
